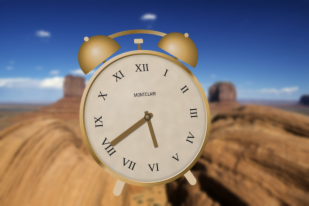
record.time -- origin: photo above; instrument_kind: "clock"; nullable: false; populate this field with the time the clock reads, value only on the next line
5:40
